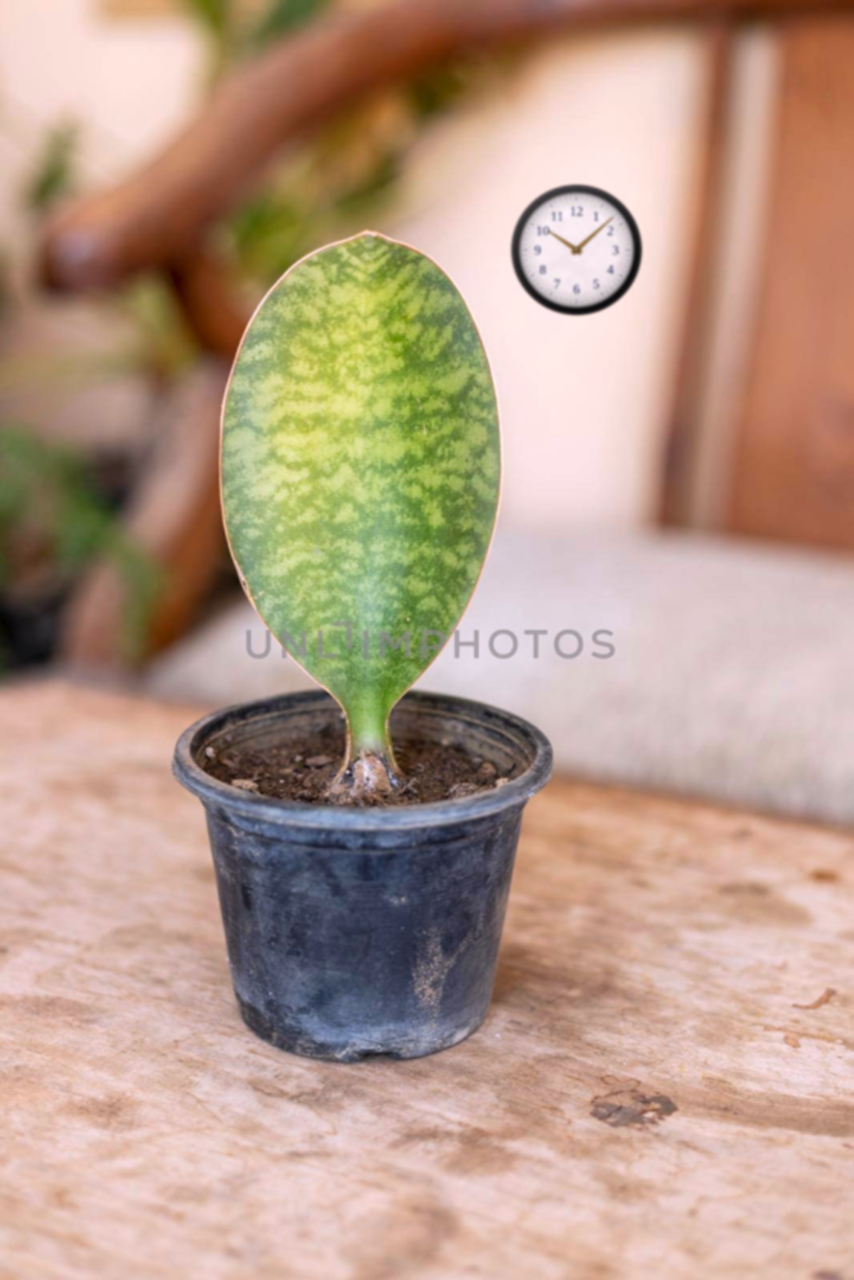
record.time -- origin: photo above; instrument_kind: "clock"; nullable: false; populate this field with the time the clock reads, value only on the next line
10:08
